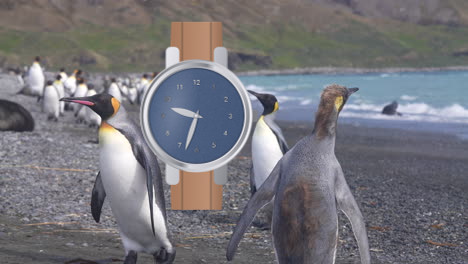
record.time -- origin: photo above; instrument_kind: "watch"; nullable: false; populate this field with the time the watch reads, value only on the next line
9:33
